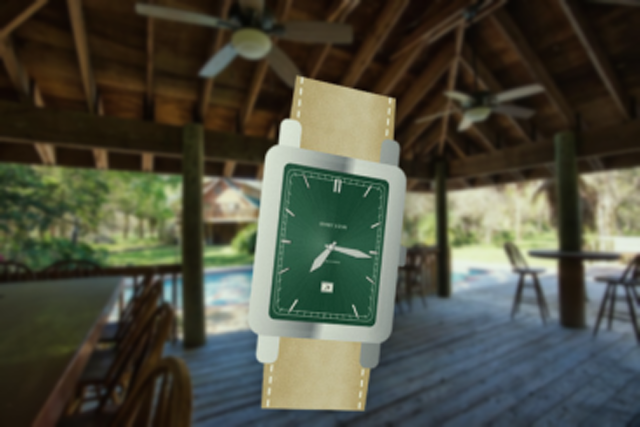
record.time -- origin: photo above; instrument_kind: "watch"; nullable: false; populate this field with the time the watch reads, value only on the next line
7:16
